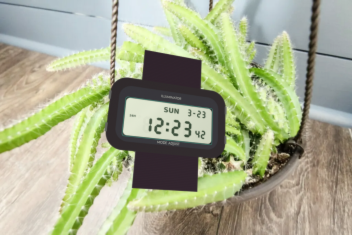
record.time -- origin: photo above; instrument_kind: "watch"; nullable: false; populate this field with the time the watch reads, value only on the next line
12:23
